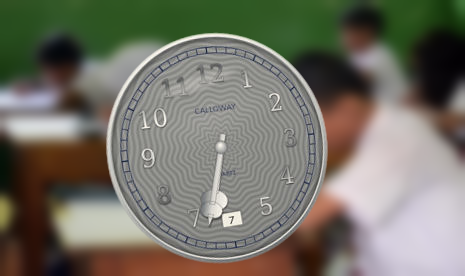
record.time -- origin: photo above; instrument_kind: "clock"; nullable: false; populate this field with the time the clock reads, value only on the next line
6:33
